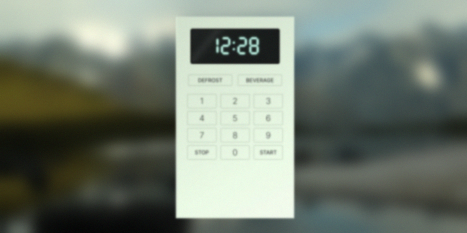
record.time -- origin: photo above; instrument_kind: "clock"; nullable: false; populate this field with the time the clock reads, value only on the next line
12:28
